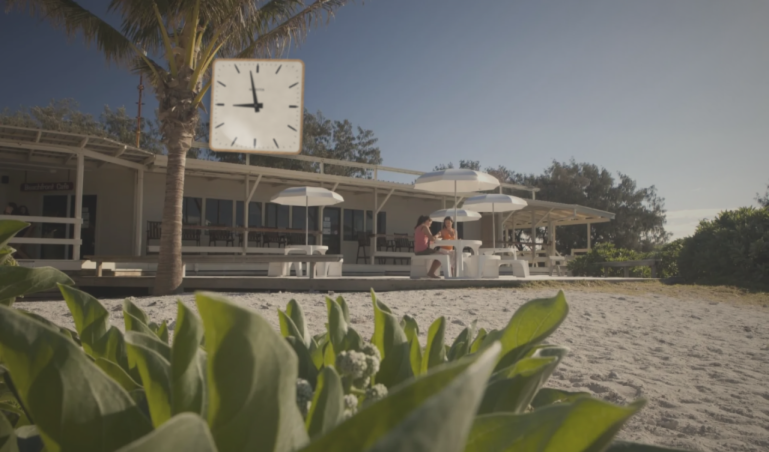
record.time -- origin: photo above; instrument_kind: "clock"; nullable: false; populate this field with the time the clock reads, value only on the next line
8:58
